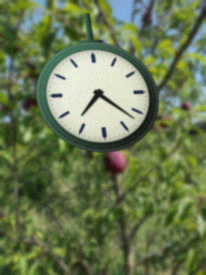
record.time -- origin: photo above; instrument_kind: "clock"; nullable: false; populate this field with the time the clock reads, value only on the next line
7:22
